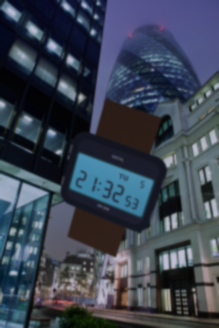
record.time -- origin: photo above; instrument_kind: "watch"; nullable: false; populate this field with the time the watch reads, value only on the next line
21:32:53
